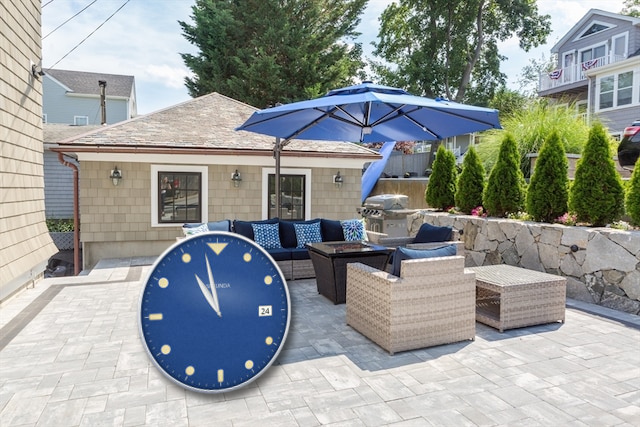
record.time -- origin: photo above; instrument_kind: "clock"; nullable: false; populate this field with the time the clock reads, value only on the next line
10:58
